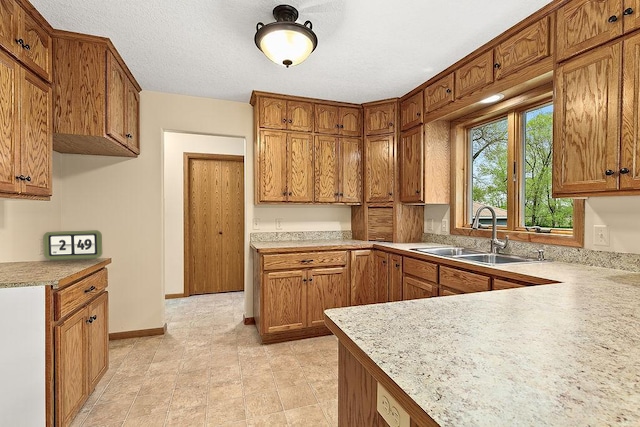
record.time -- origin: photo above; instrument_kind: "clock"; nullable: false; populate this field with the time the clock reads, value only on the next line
2:49
